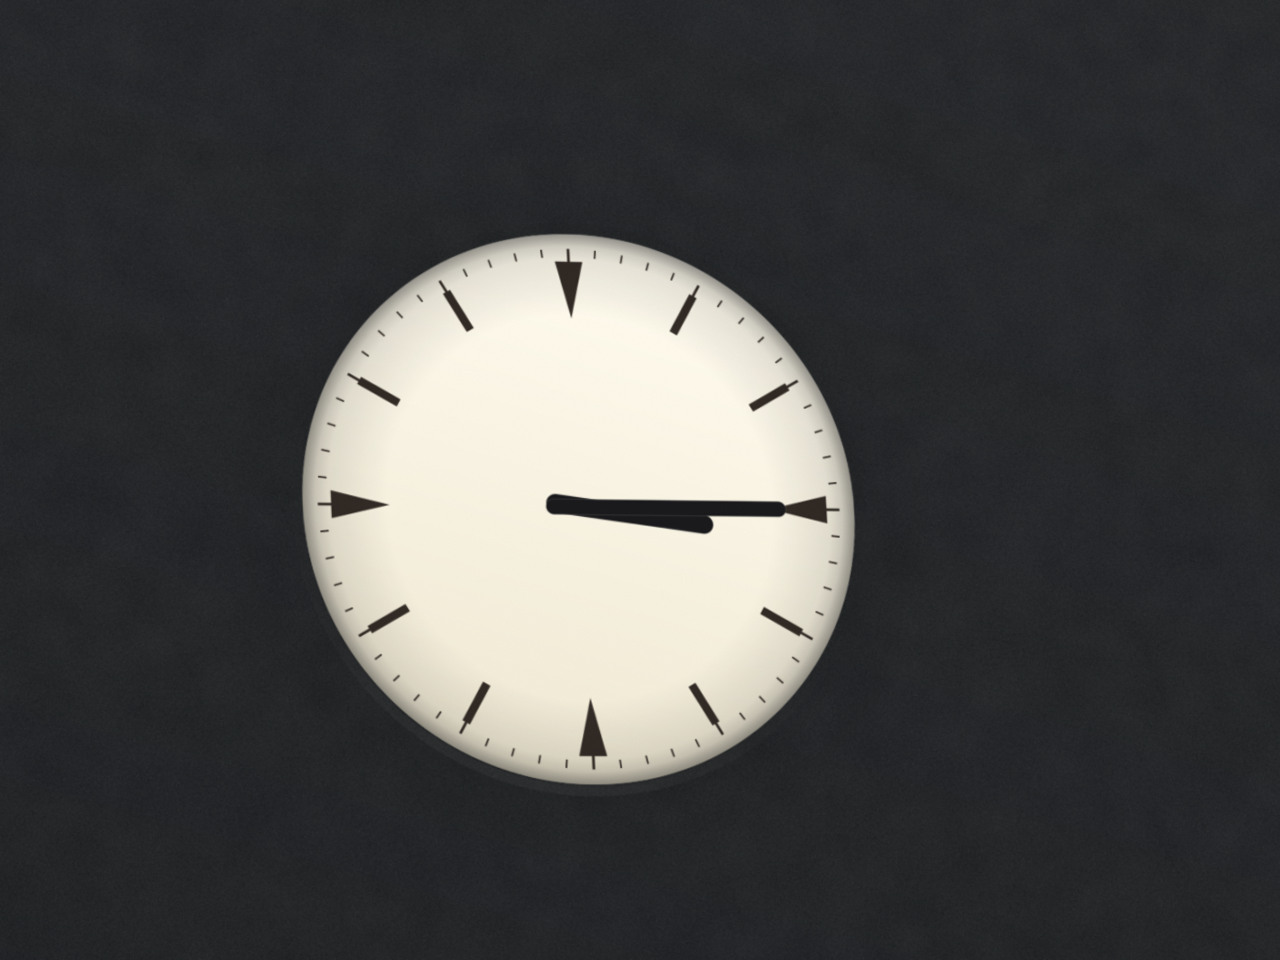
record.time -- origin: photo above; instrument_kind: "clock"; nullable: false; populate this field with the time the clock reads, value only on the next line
3:15
